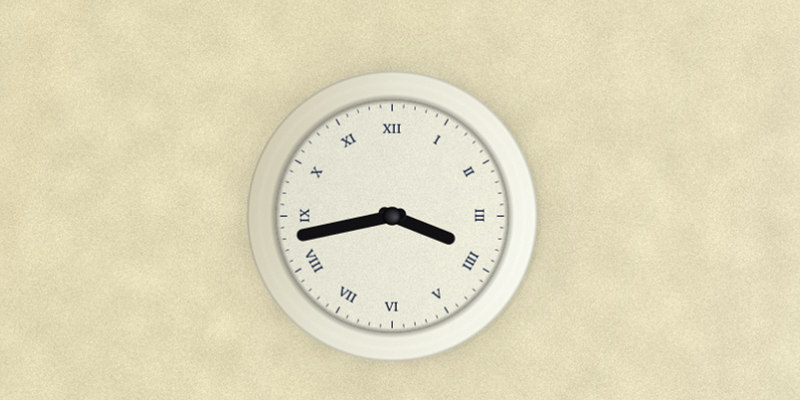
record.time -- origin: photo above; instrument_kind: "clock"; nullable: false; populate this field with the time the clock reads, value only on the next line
3:43
